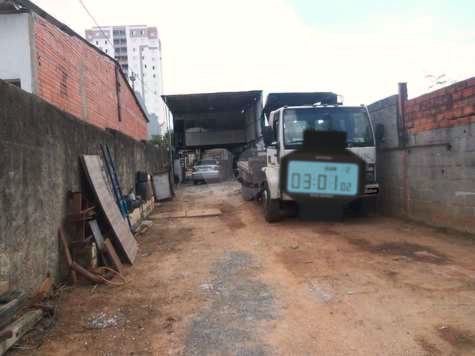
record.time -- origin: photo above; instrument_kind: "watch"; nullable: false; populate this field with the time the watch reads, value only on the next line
3:01
